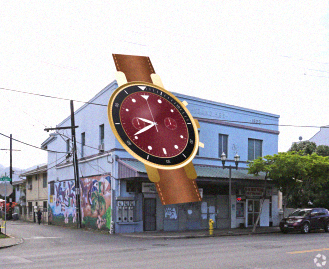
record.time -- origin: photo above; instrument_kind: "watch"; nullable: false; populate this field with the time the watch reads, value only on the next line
9:41
